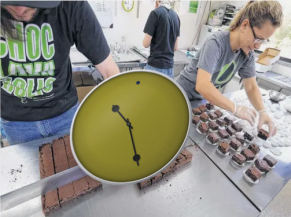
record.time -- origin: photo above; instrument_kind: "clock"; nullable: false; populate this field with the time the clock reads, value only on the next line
10:26
